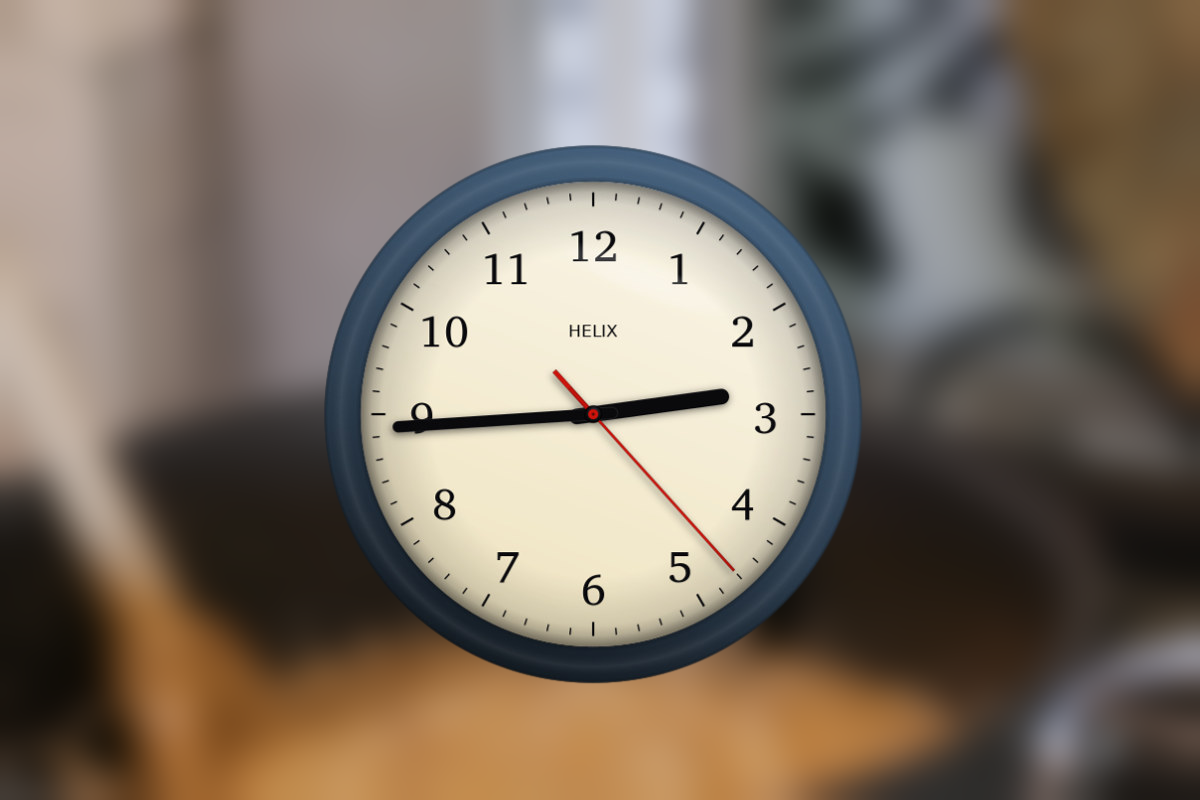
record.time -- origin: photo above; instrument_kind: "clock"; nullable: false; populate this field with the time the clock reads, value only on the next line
2:44:23
